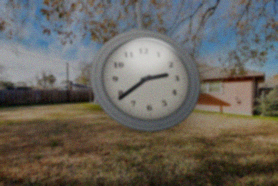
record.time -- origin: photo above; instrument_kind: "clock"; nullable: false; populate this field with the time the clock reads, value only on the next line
2:39
